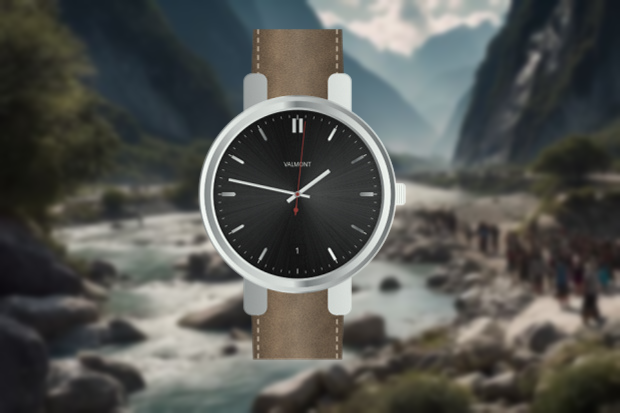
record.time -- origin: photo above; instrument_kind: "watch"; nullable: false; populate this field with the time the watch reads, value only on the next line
1:47:01
